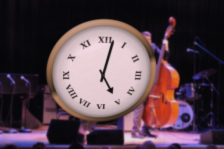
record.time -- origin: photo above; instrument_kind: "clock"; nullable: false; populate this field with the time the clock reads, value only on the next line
5:02
